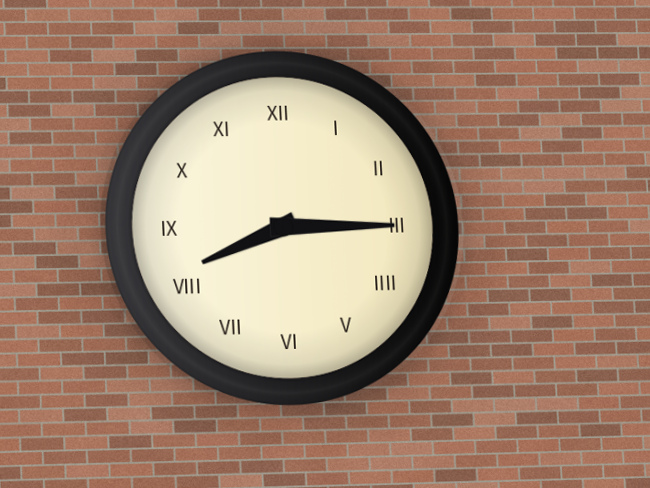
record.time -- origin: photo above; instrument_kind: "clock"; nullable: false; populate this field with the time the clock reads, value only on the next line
8:15
